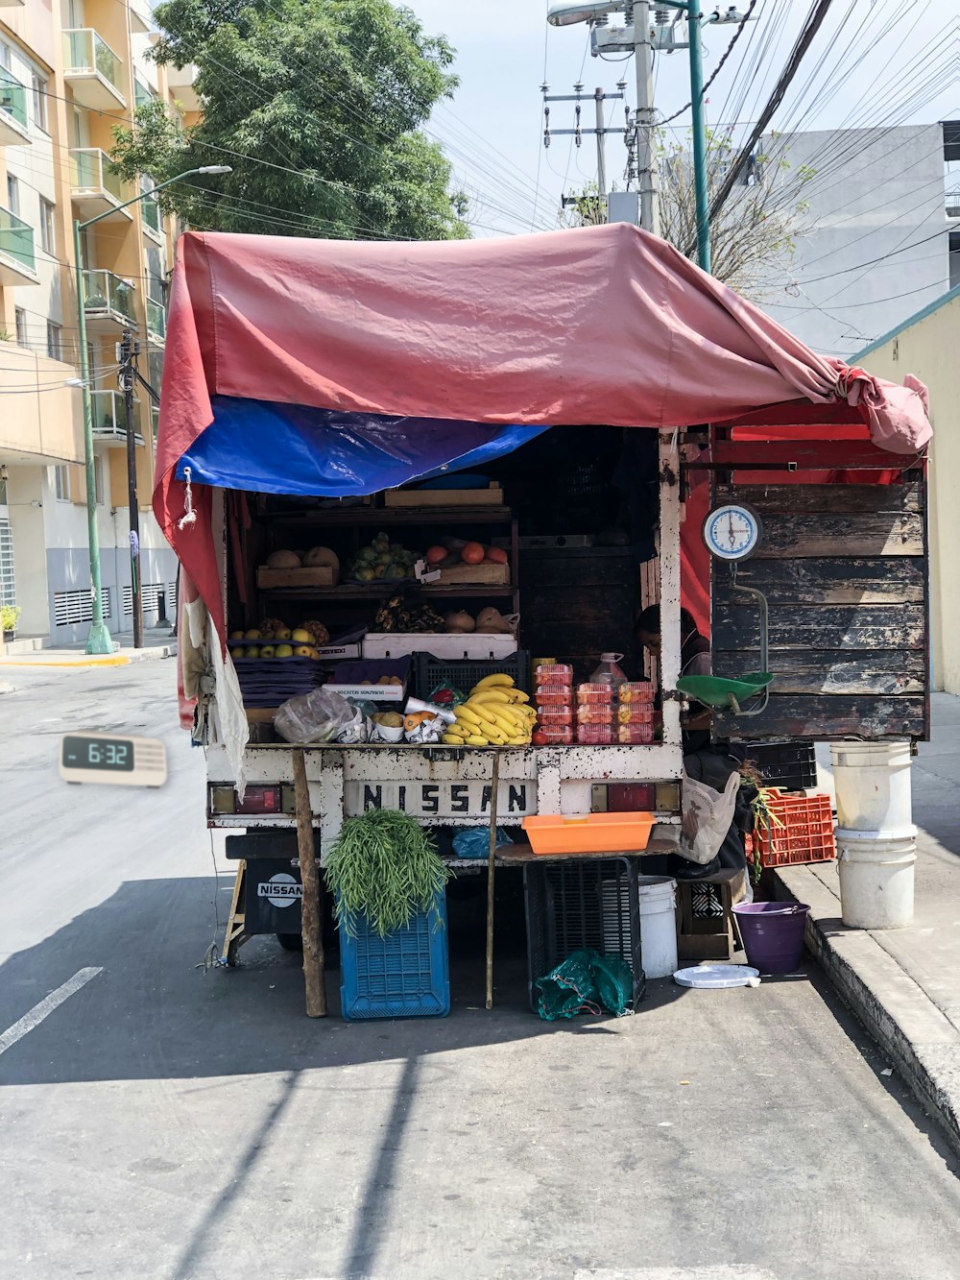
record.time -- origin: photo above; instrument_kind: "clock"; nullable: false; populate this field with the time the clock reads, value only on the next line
6:32
